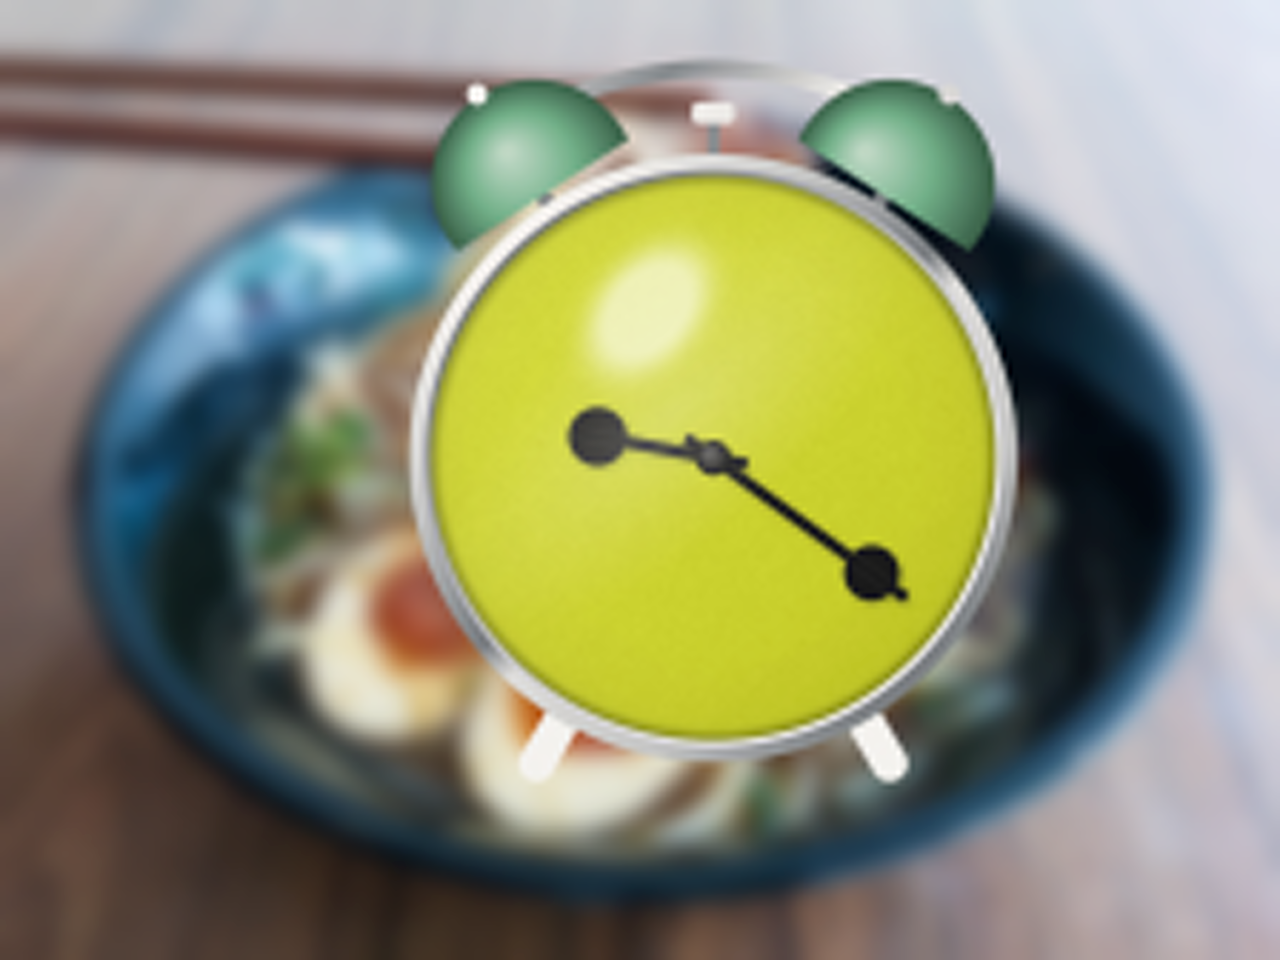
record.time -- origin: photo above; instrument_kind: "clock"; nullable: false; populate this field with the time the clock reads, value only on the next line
9:21
